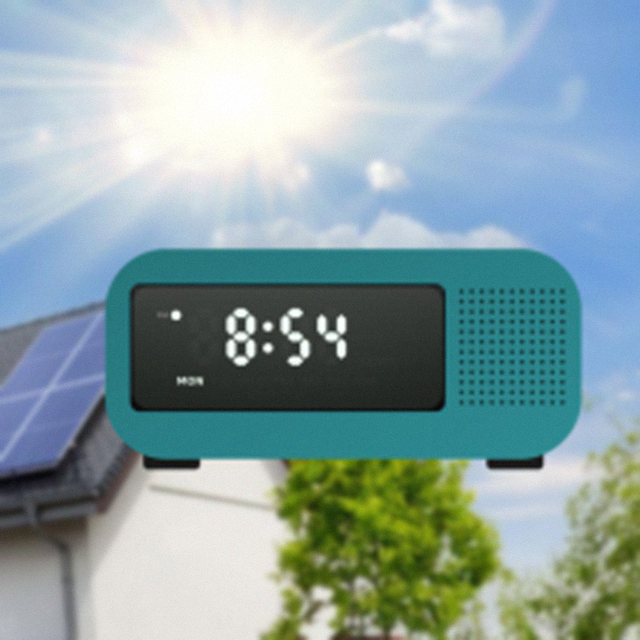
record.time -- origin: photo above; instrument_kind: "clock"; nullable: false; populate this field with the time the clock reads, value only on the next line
8:54
